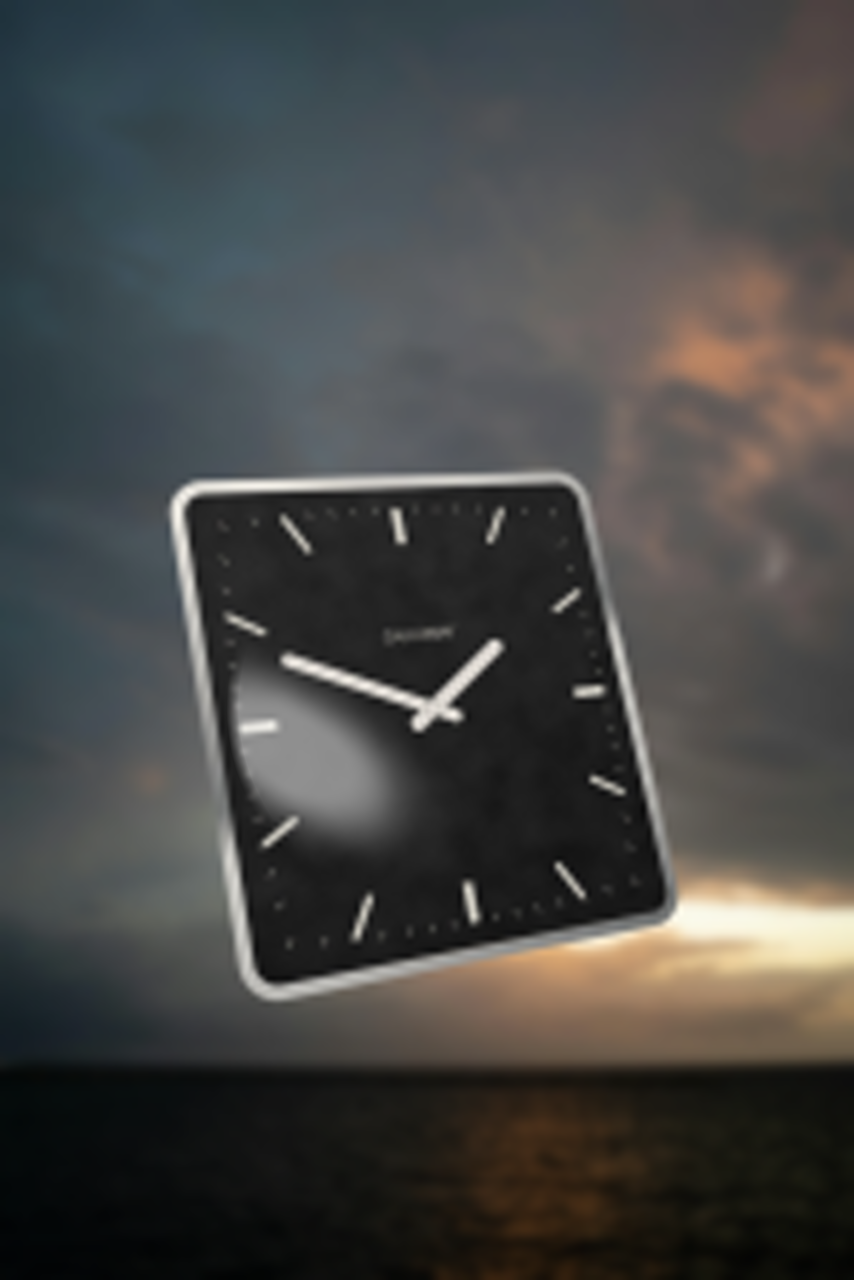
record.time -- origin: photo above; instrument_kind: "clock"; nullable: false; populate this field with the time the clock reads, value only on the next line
1:49
